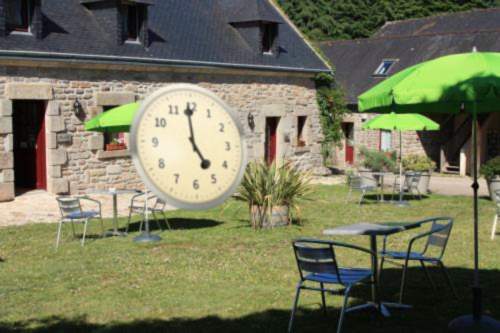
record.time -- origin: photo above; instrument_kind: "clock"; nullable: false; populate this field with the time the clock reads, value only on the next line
4:59
